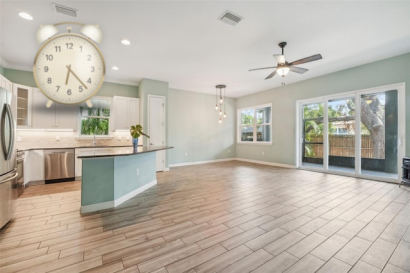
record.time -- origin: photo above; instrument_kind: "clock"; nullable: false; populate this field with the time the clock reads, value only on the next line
6:23
